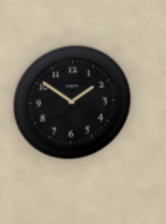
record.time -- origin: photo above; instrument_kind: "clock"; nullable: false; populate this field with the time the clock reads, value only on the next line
1:51
